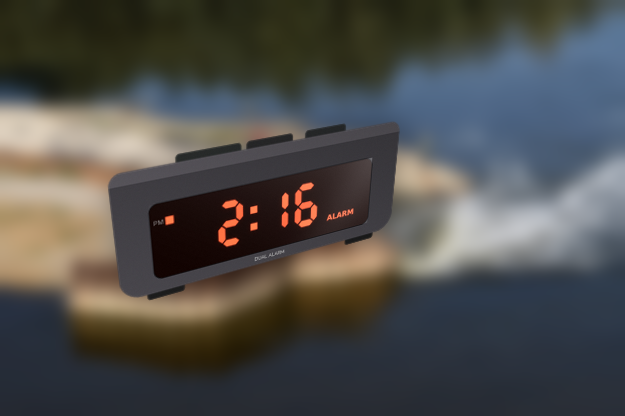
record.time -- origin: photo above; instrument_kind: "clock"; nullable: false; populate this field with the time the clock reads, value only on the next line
2:16
